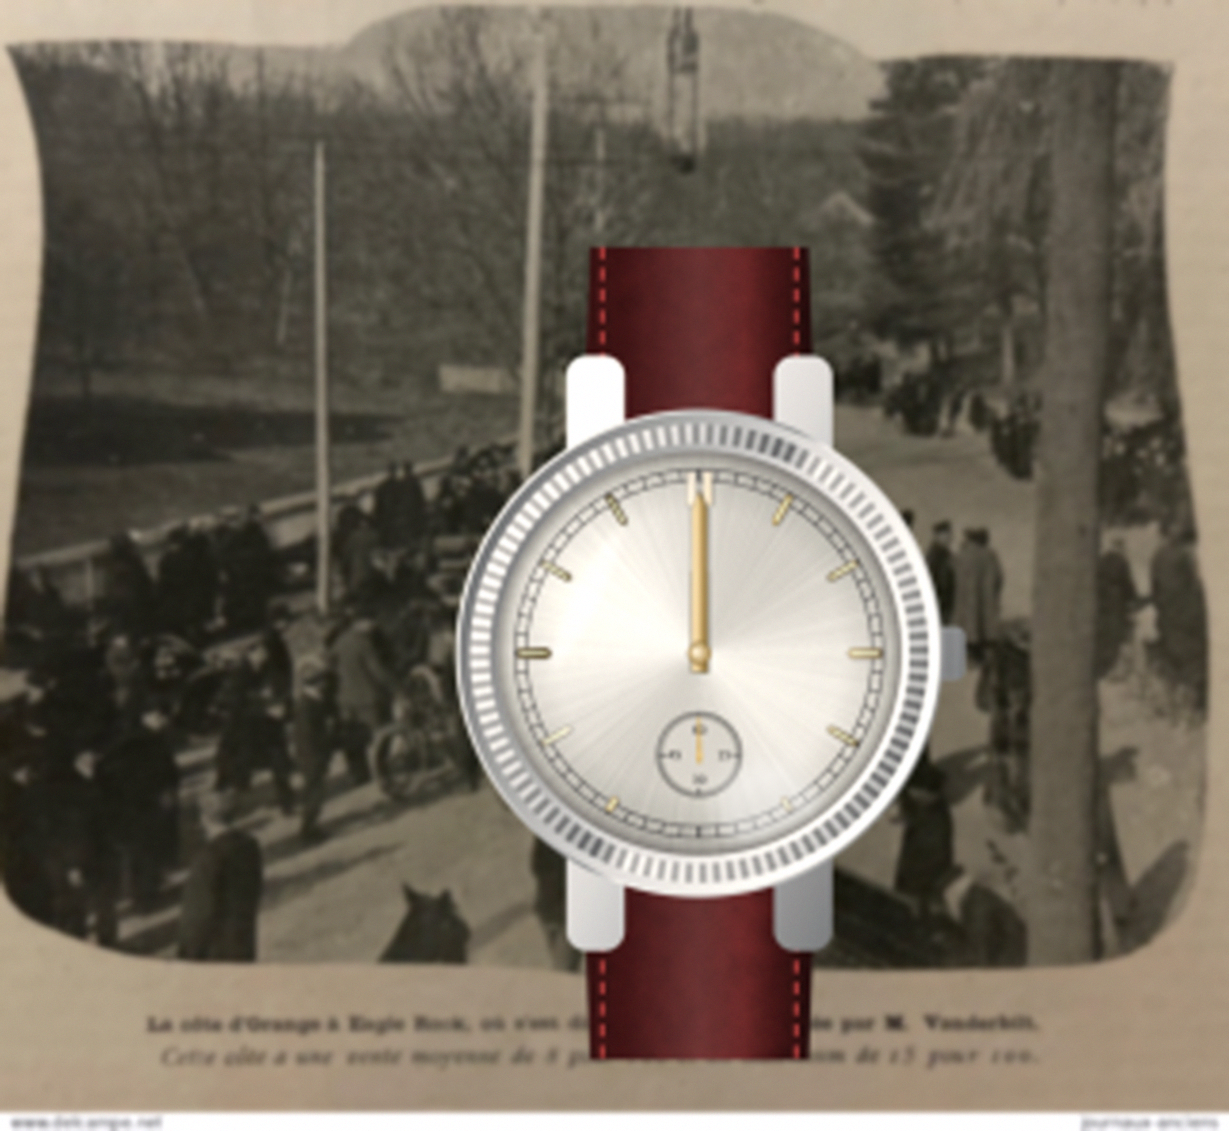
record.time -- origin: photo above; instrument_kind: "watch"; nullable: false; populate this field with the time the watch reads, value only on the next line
12:00
